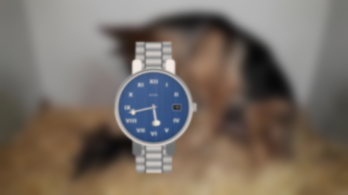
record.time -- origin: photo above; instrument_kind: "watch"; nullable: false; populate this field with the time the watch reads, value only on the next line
5:43
